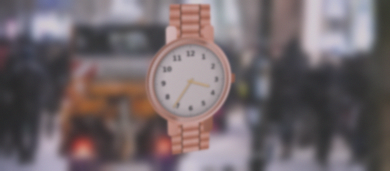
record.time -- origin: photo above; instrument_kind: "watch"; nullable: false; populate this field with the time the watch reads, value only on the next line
3:36
